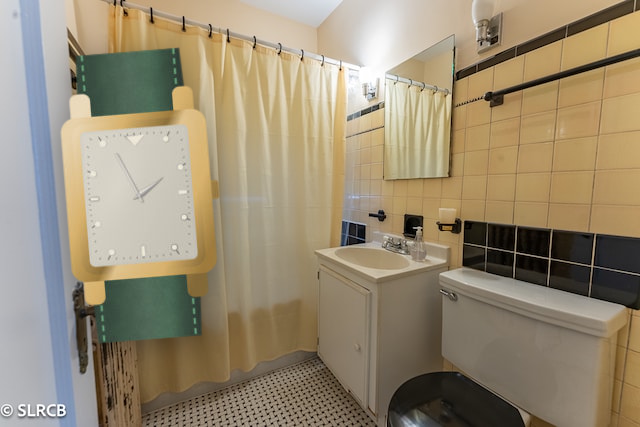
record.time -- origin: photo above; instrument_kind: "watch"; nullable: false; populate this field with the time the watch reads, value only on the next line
1:56
